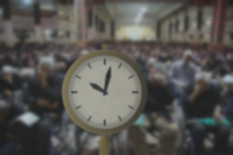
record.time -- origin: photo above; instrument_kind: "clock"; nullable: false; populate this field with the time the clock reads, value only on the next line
10:02
